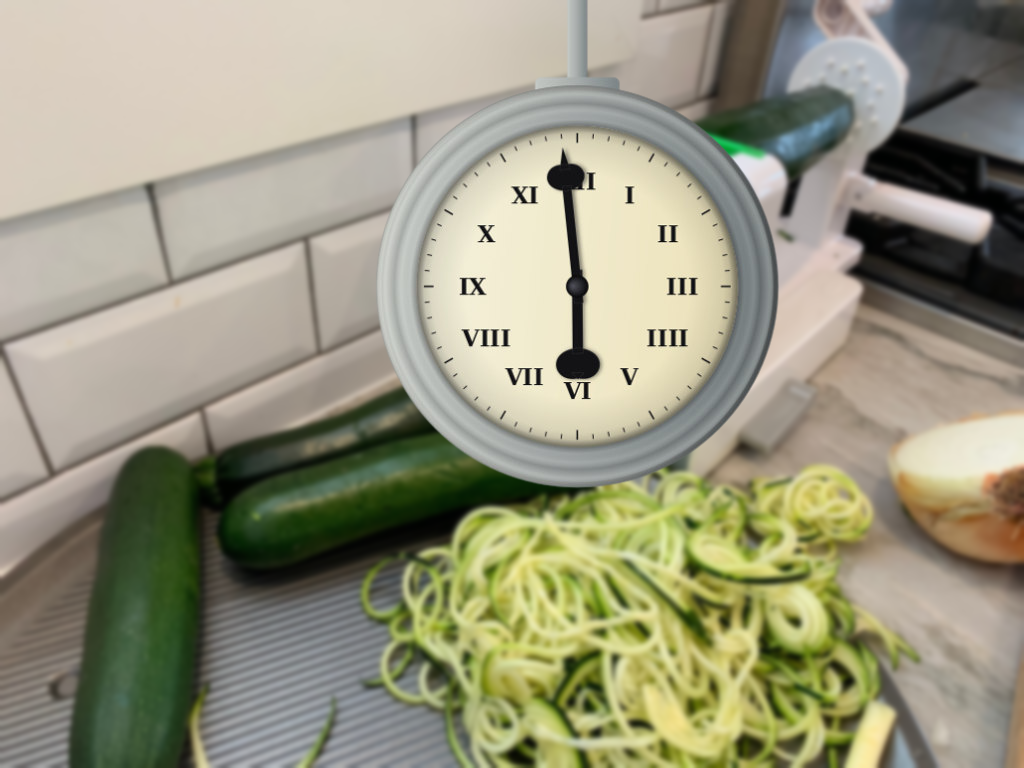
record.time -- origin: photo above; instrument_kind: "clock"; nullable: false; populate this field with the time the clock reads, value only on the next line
5:59
